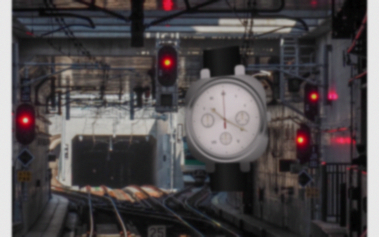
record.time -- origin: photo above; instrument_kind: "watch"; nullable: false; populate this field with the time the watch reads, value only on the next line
10:20
